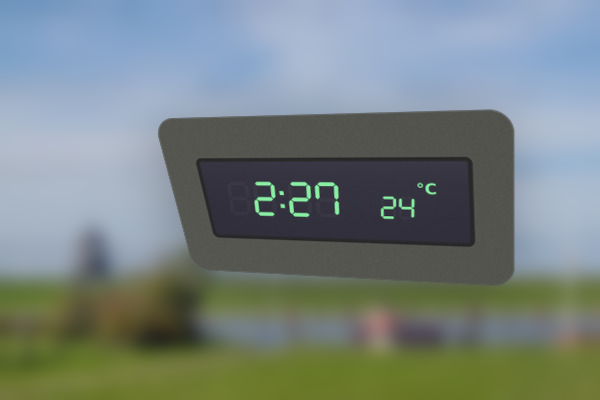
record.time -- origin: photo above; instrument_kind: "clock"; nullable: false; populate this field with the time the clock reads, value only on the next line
2:27
